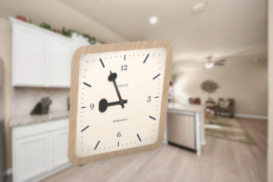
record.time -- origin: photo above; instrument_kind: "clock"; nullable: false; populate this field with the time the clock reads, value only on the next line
8:56
